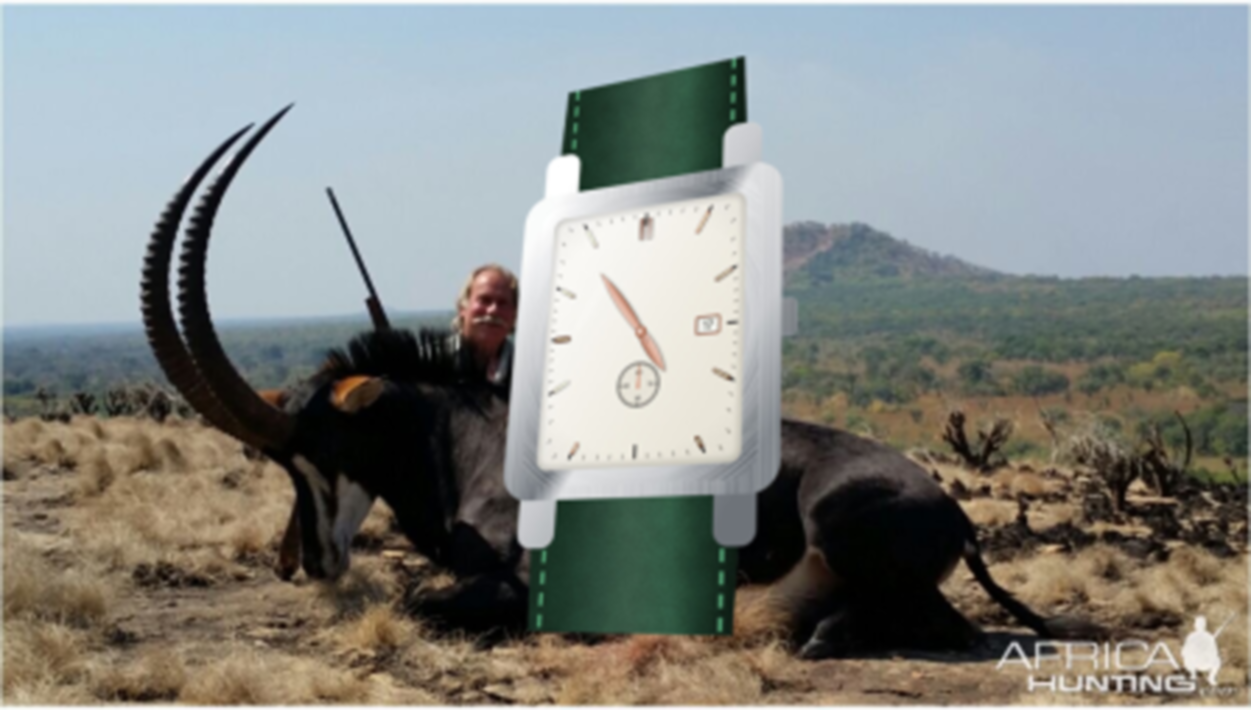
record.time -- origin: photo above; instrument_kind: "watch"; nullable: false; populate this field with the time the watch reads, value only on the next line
4:54
